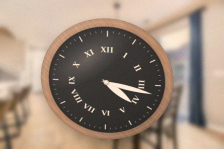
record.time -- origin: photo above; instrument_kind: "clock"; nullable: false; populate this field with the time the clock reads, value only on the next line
4:17
